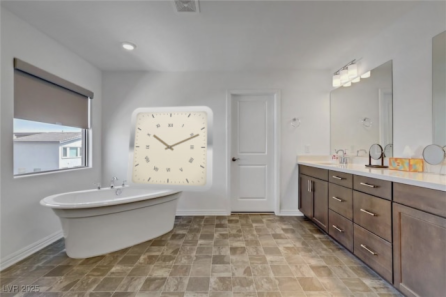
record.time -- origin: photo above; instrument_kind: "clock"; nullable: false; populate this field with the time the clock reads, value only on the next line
10:11
